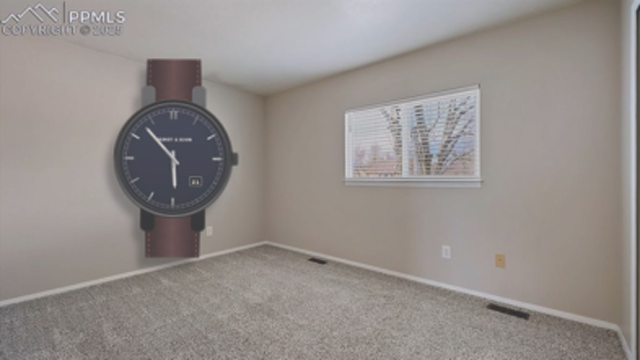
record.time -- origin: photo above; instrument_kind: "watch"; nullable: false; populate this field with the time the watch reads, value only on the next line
5:53
